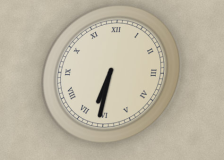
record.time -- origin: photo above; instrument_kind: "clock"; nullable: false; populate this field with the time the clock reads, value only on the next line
6:31
